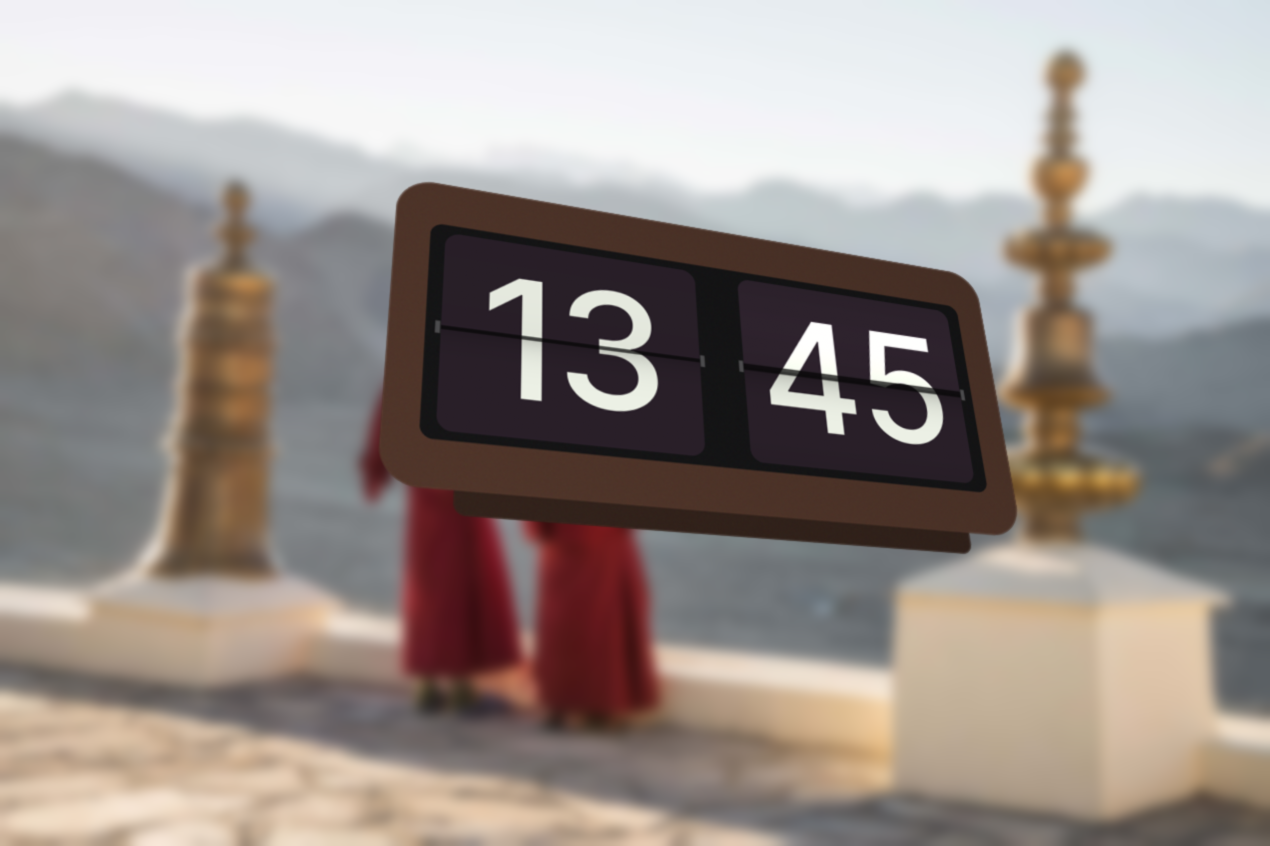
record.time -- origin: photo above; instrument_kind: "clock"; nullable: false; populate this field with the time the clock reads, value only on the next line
13:45
